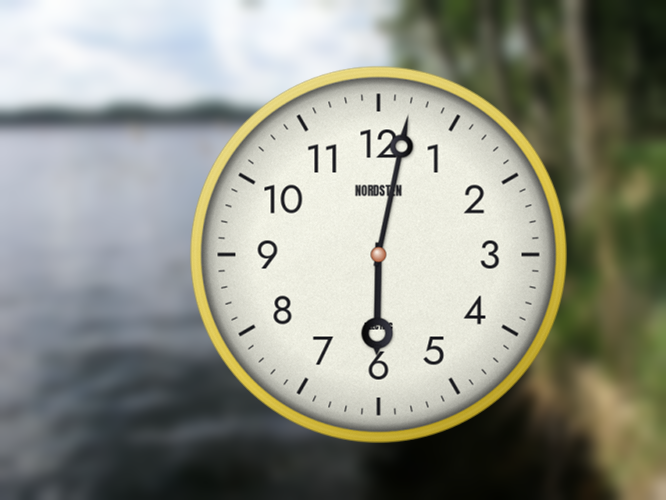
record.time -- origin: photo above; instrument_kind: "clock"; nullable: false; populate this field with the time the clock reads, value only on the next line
6:02
